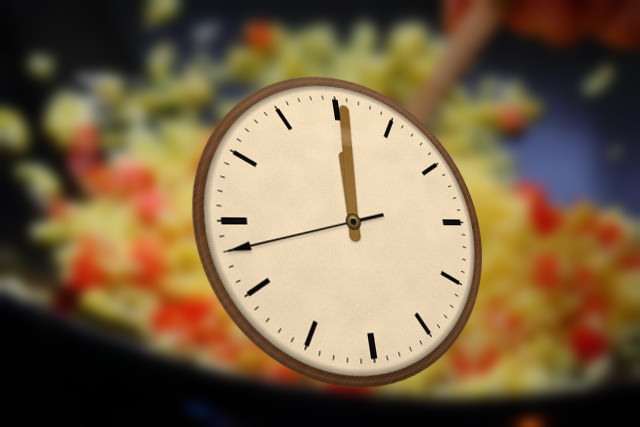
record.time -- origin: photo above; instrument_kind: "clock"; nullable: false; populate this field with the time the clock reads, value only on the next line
12:00:43
